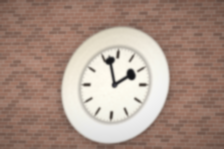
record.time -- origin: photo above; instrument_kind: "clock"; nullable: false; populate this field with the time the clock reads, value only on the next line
1:57
